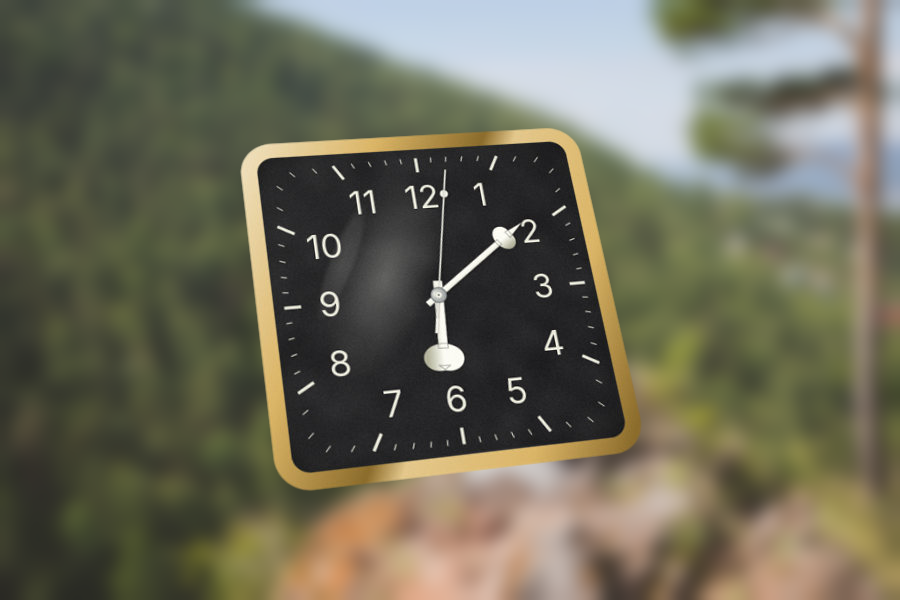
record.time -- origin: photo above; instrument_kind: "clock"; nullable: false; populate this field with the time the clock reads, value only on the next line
6:09:02
